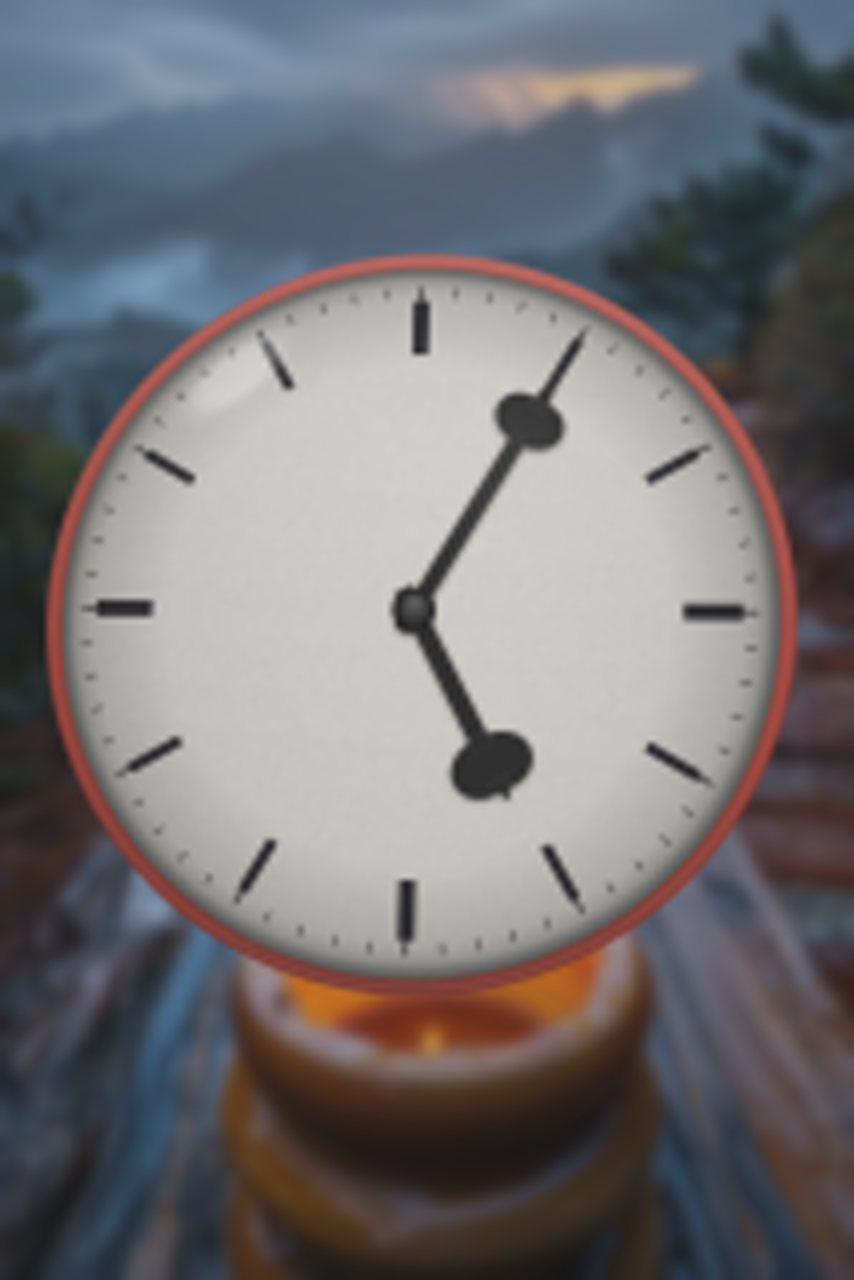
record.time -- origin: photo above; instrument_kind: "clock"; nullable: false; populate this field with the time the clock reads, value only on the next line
5:05
